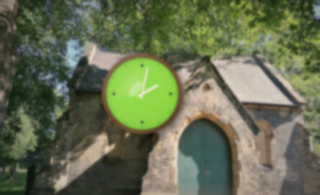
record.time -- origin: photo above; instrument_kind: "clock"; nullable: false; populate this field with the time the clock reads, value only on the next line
2:02
